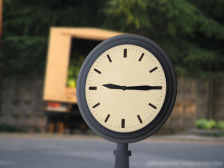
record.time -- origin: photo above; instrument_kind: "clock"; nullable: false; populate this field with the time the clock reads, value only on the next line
9:15
